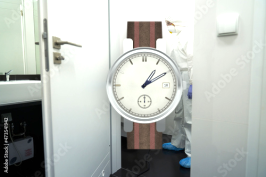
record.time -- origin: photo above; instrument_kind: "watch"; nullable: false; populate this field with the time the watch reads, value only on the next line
1:10
